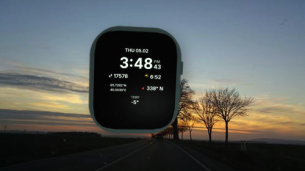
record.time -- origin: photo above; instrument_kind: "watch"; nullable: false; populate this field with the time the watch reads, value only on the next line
3:48
